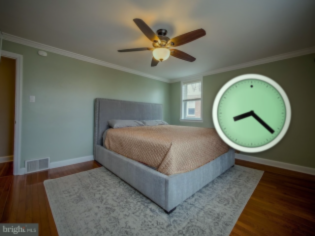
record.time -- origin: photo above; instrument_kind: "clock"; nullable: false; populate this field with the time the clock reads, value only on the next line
8:22
